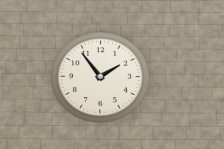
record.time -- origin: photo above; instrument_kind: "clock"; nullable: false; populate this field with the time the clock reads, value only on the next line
1:54
